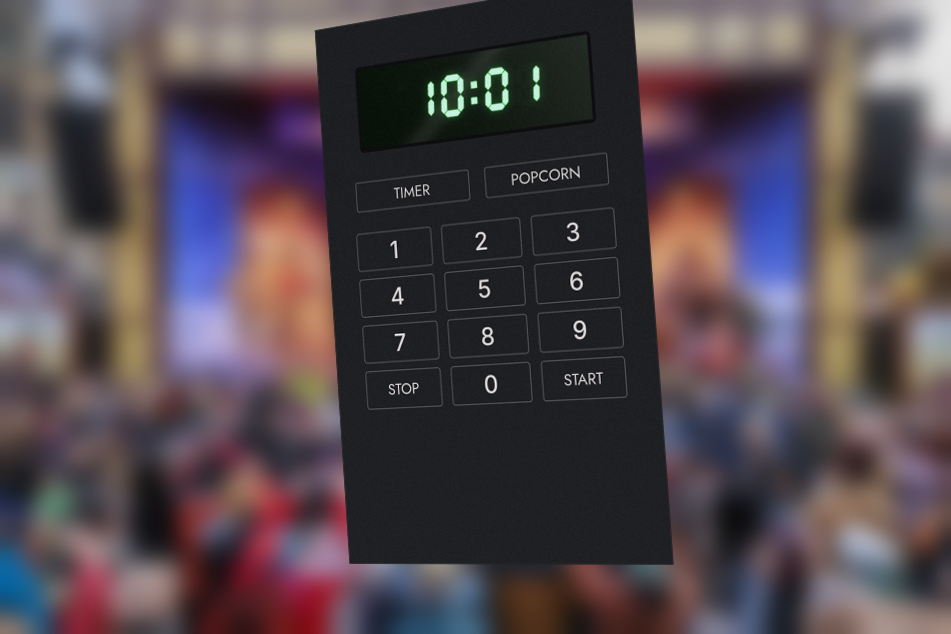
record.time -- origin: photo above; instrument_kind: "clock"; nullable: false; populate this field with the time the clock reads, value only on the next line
10:01
